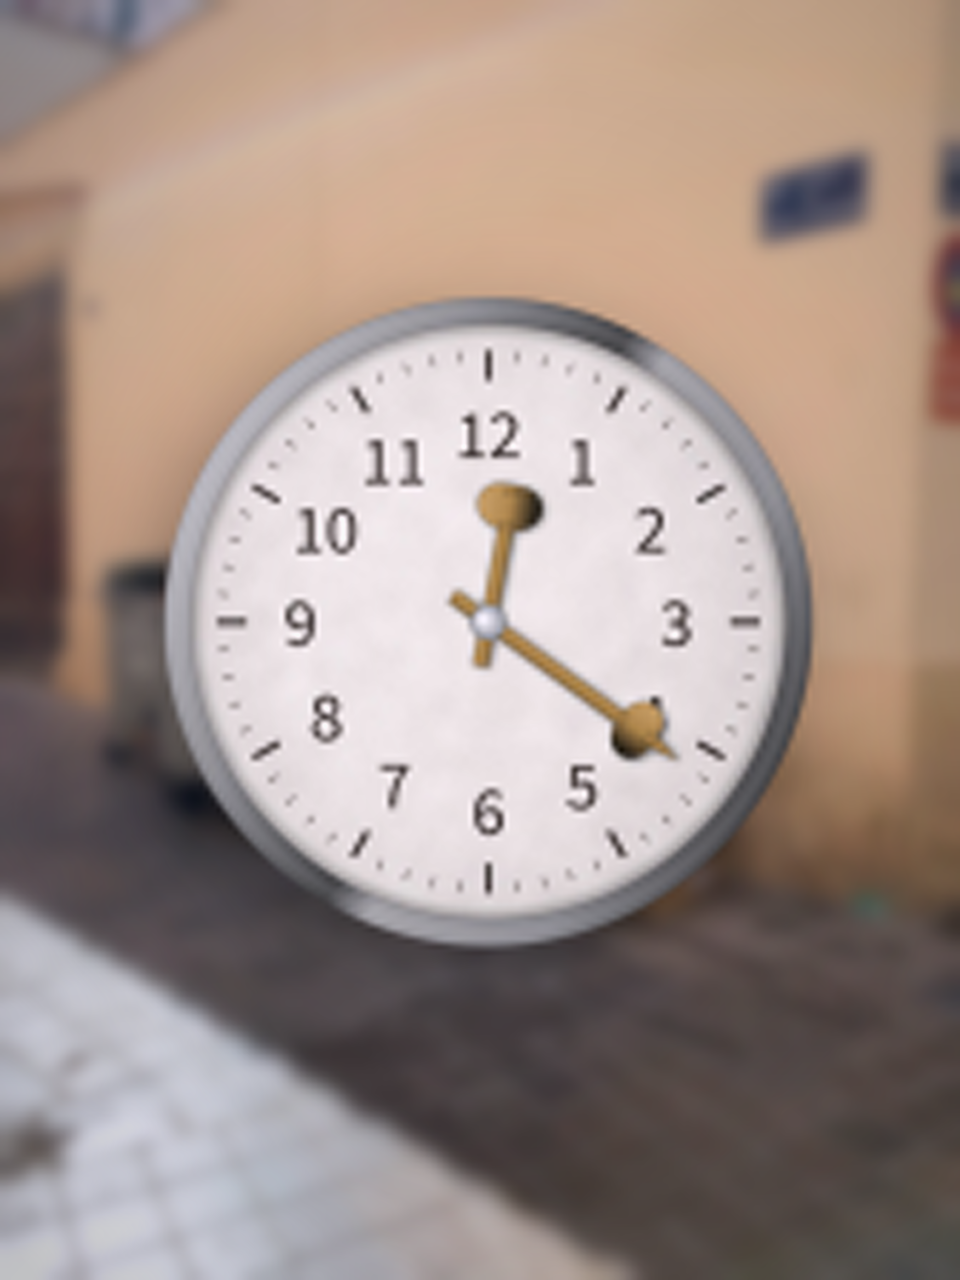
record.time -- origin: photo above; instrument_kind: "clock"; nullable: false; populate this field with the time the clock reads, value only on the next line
12:21
